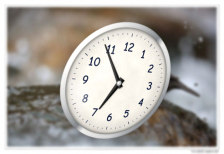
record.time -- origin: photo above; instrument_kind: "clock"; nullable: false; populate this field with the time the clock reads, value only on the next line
6:54
